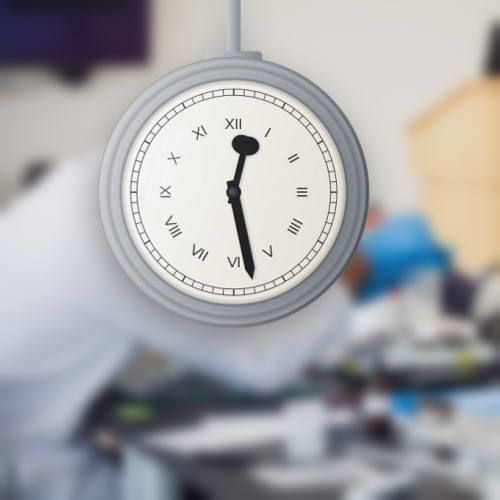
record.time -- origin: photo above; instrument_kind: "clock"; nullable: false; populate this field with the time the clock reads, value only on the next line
12:28
